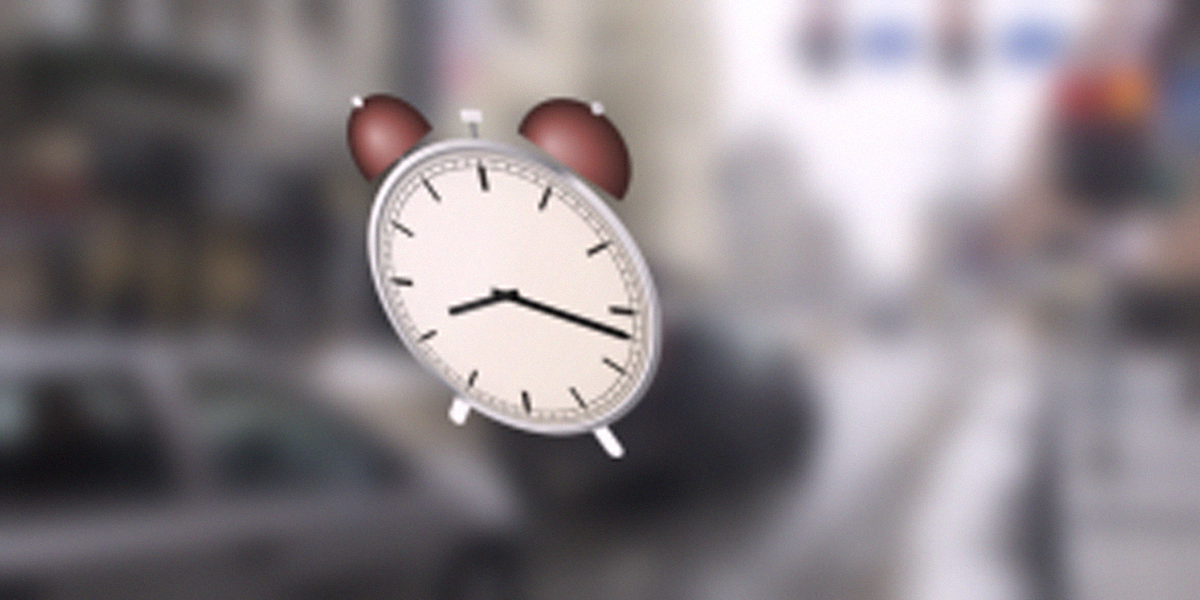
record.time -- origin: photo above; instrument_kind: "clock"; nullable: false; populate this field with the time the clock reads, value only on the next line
8:17
